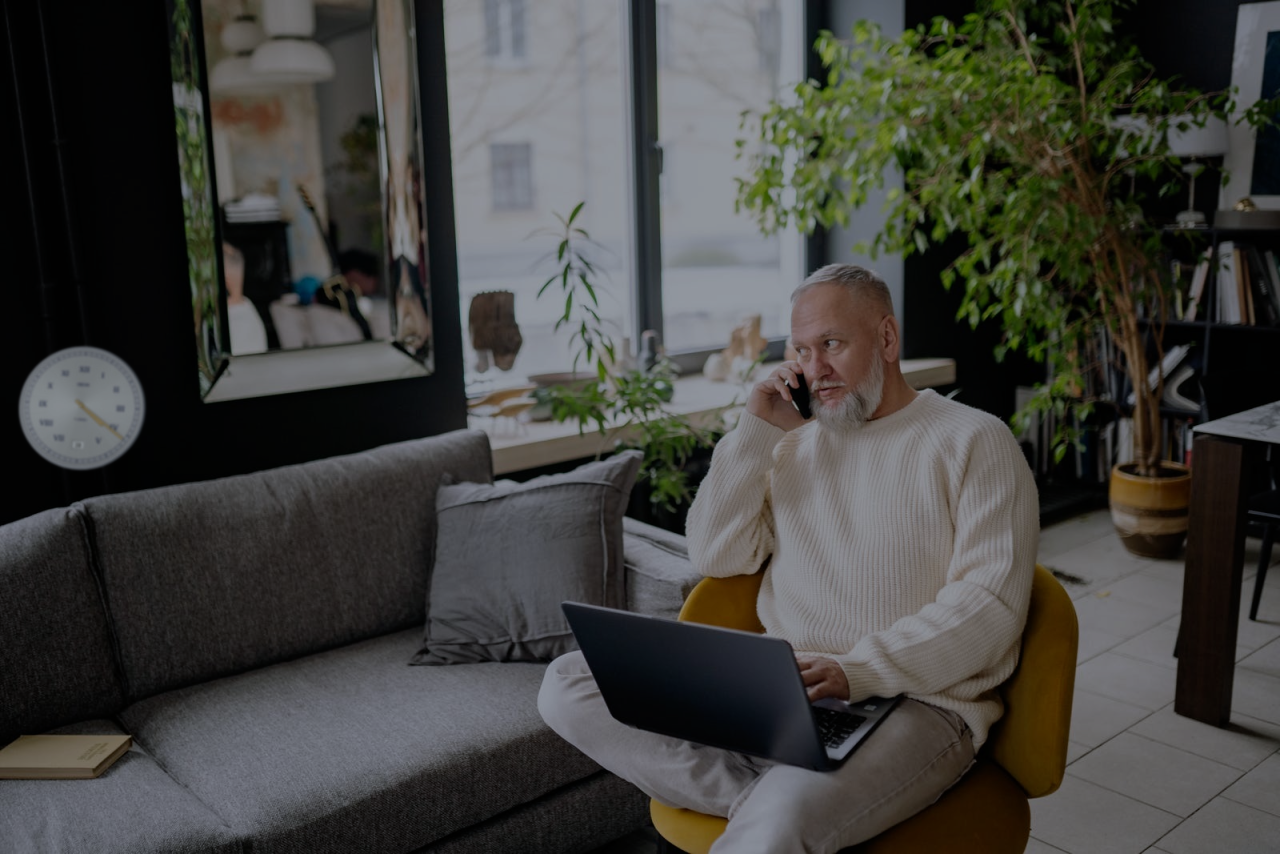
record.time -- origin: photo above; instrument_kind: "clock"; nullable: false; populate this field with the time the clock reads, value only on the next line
4:21
